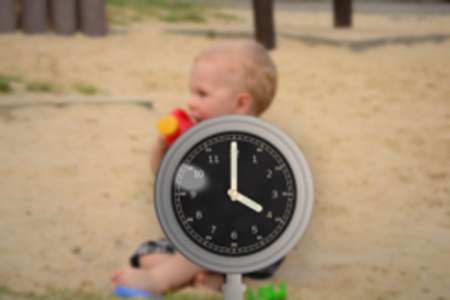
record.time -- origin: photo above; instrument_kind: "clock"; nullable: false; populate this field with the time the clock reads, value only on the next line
4:00
